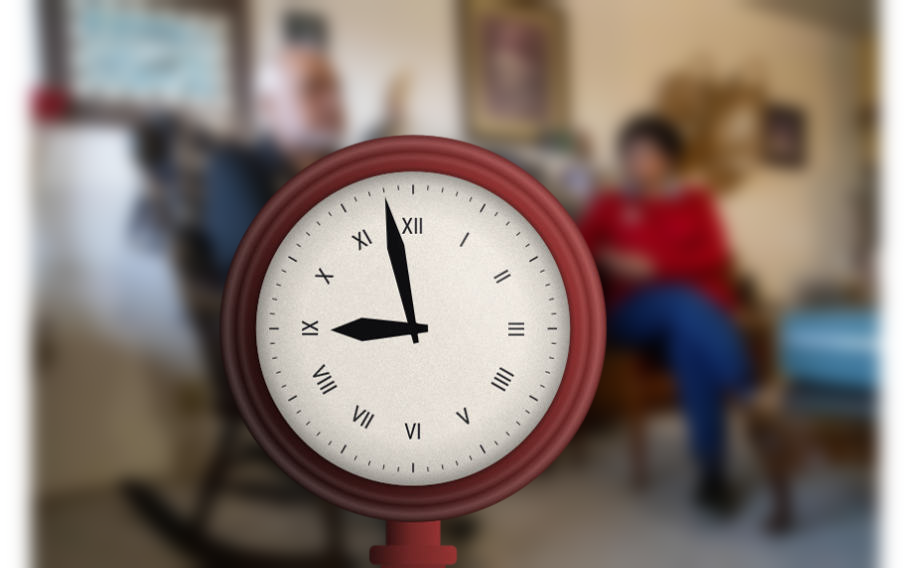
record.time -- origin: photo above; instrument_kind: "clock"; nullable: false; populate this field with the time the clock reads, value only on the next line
8:58
